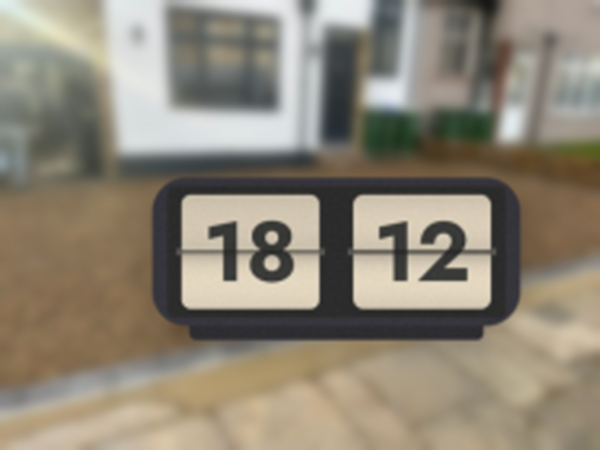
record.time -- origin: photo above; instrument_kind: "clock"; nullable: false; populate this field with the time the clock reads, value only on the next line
18:12
